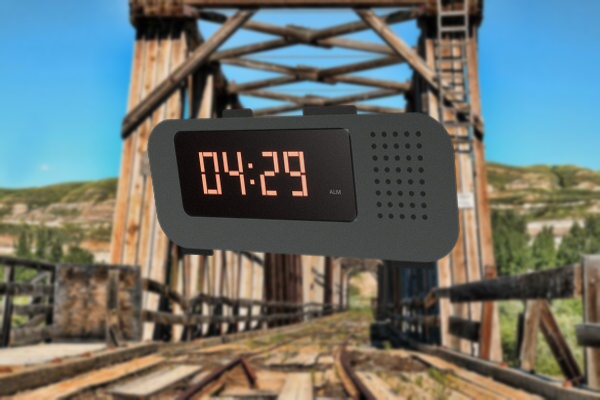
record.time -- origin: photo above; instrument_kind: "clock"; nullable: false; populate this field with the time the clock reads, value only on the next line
4:29
